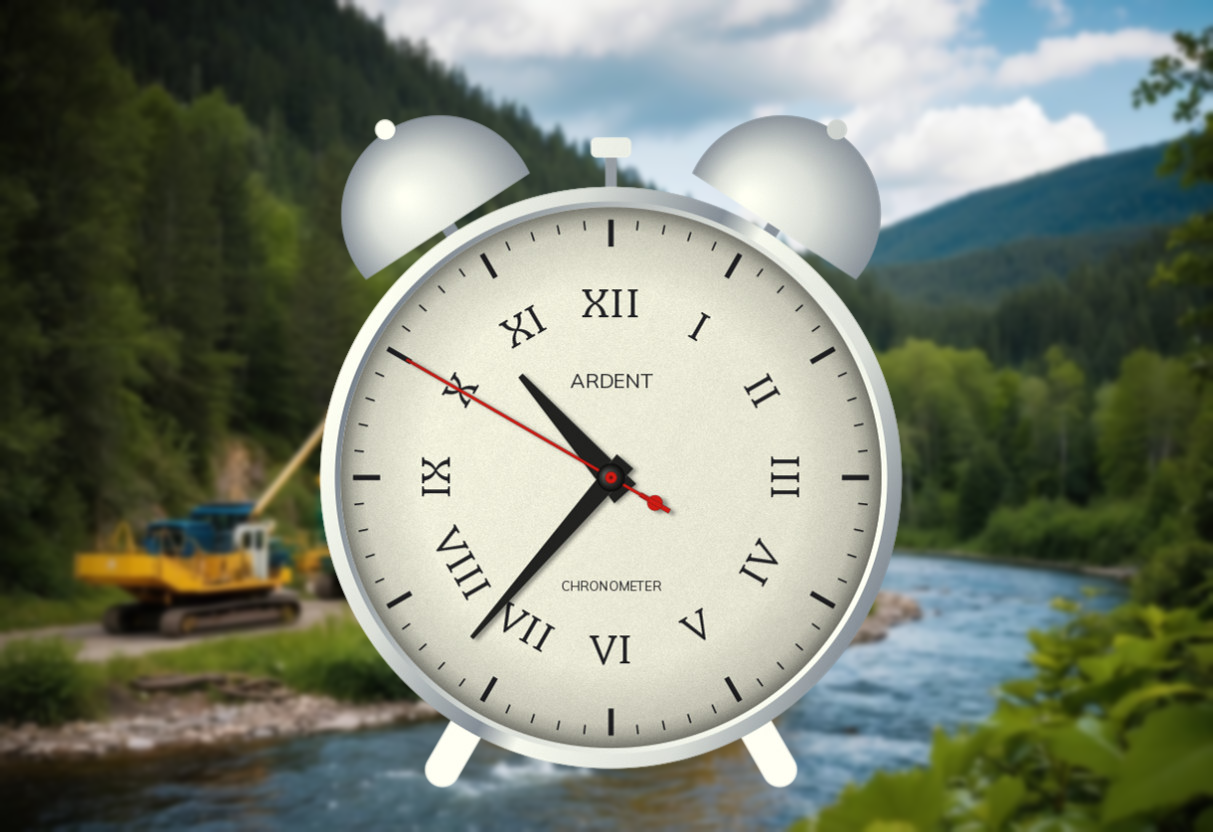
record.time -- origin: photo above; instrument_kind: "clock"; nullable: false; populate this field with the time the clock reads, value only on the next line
10:36:50
